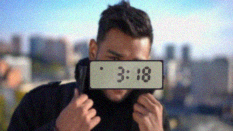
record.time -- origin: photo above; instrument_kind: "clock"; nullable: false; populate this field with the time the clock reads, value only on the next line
3:18
